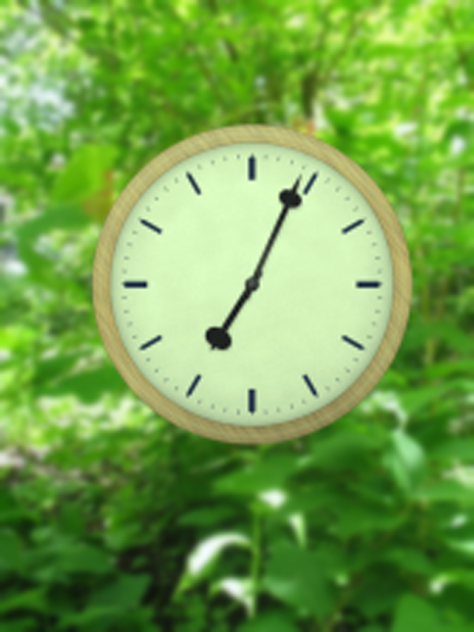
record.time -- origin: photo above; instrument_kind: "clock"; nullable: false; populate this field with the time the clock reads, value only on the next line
7:04
